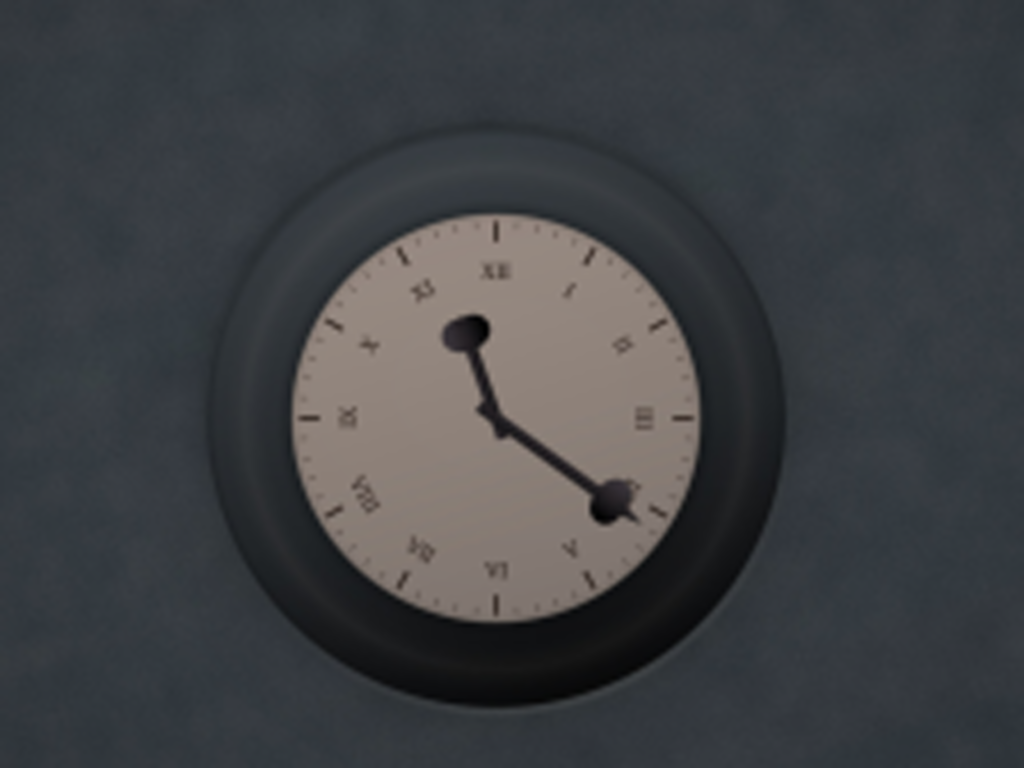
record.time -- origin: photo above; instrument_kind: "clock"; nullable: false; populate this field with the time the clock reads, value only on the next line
11:21
